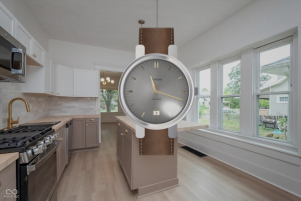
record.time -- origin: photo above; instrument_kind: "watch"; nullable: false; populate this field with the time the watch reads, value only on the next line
11:18
